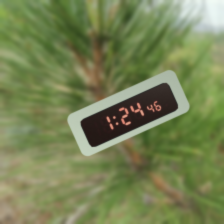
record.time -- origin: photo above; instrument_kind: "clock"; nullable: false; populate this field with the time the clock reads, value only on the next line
1:24:46
